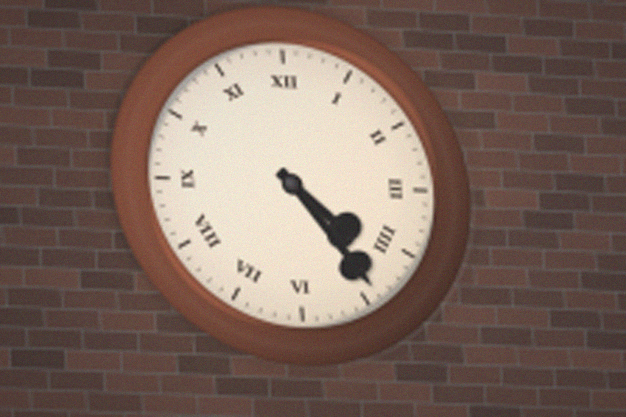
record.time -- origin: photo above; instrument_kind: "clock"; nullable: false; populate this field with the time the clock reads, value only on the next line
4:24
